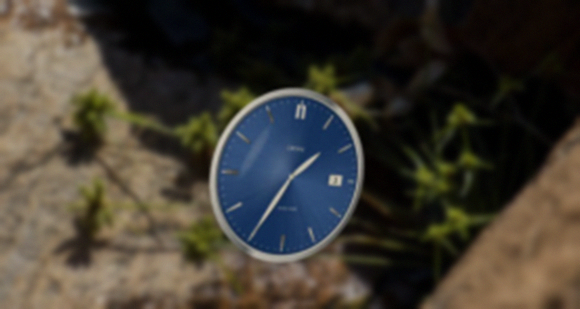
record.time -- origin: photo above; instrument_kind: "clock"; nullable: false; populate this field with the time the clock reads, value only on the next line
1:35
